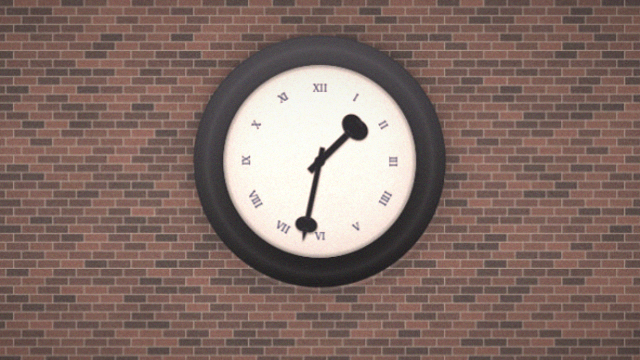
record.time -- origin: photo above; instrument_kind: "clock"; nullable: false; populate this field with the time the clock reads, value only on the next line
1:32
